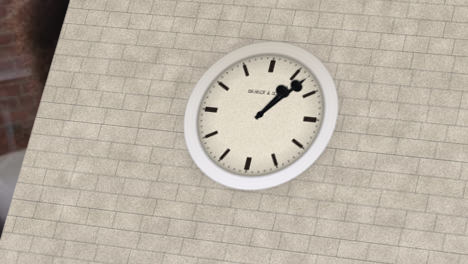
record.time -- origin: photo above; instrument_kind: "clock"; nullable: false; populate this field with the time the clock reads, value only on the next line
1:07
